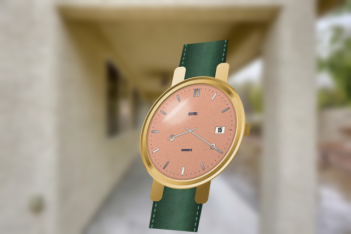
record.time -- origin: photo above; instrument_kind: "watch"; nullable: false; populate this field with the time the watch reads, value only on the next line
8:20
